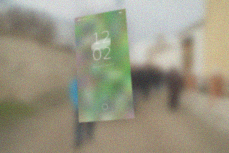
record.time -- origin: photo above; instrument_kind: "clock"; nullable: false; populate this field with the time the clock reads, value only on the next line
12:02
